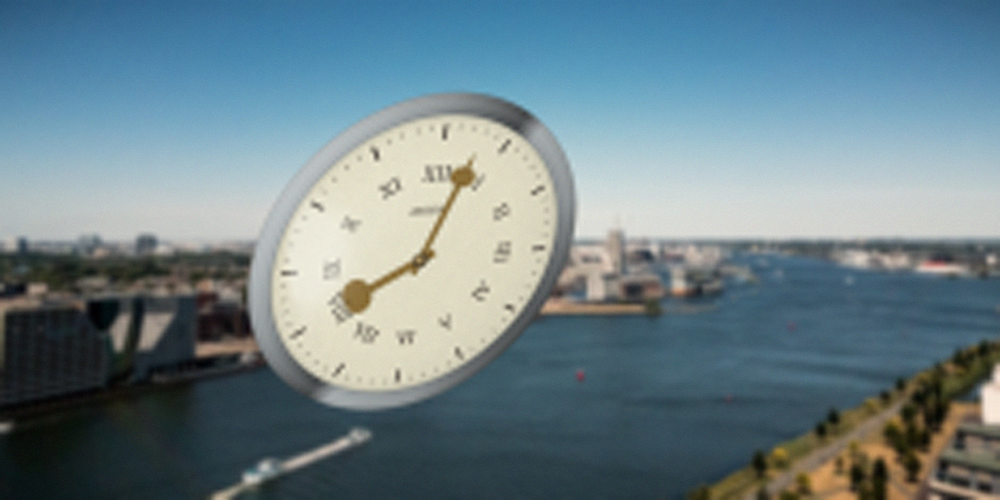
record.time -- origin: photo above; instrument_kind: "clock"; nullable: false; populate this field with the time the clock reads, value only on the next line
8:03
